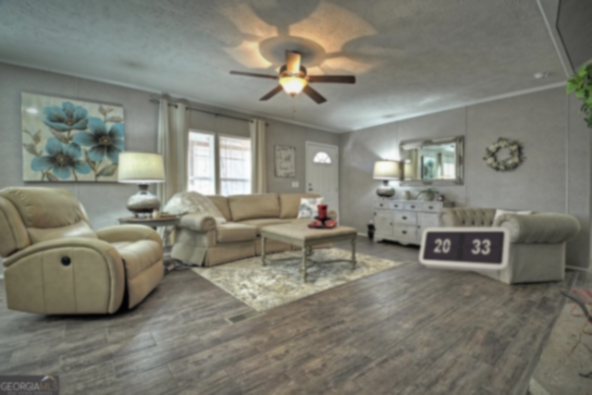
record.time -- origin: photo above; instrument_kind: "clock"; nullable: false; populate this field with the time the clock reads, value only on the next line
20:33
